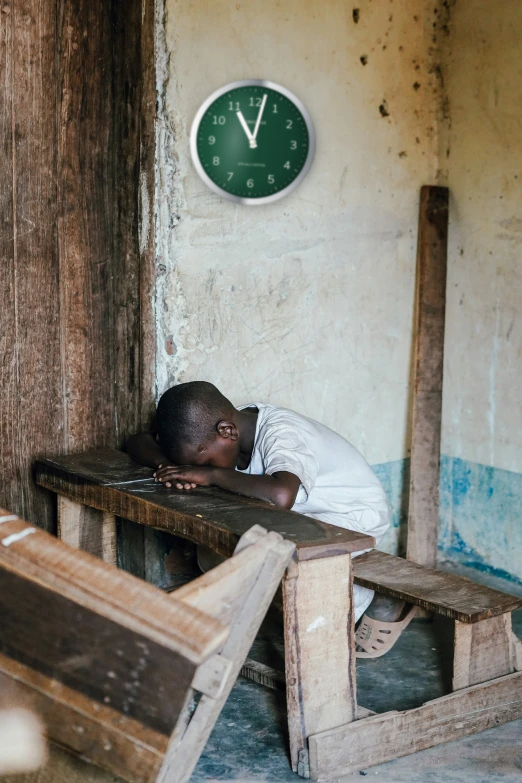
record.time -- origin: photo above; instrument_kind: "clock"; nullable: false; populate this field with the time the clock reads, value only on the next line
11:02
